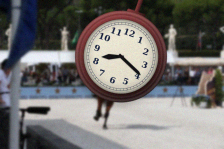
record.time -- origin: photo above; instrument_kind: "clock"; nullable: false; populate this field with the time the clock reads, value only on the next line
8:19
